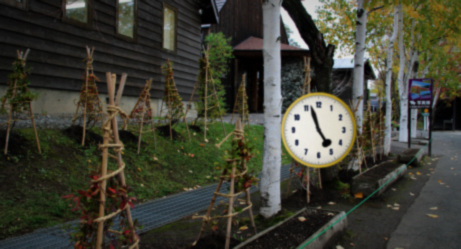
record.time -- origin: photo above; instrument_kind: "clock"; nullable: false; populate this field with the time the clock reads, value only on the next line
4:57
